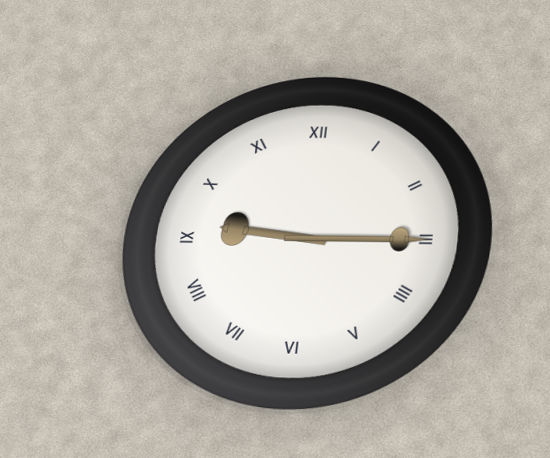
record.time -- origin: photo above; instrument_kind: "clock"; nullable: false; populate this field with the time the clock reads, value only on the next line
9:15
